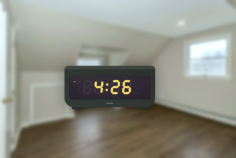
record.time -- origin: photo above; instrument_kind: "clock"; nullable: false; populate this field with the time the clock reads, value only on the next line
4:26
